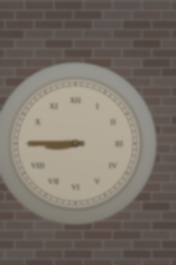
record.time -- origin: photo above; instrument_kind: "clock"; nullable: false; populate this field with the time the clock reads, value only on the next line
8:45
